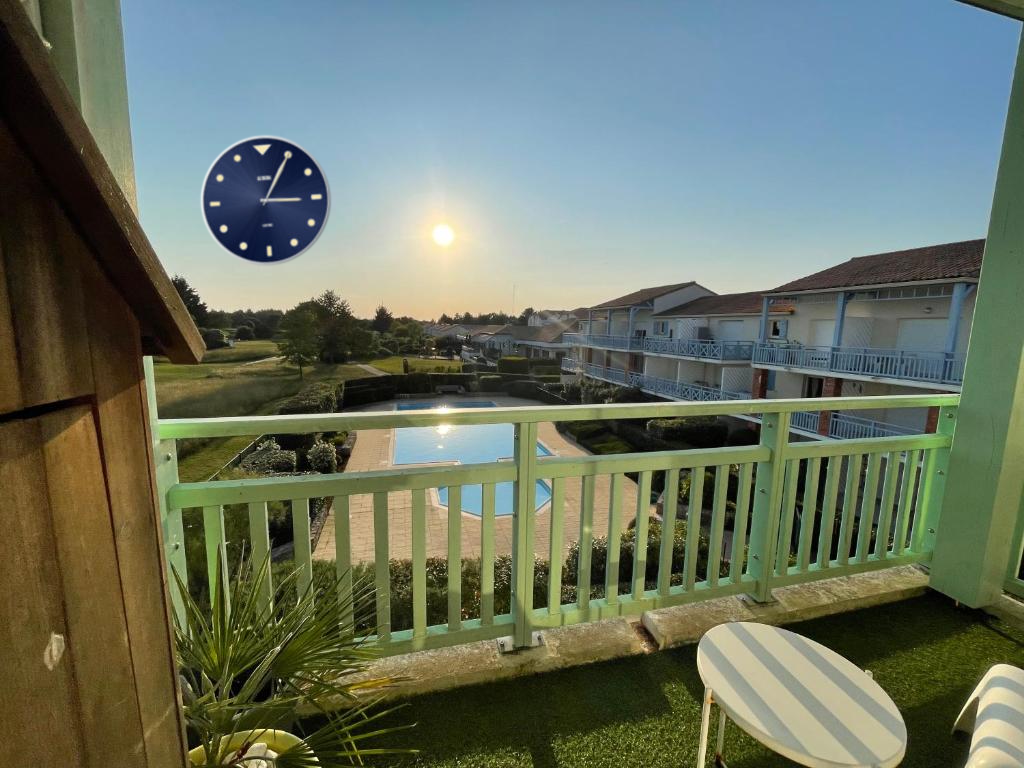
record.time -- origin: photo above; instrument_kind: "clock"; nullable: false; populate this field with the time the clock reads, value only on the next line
3:05
